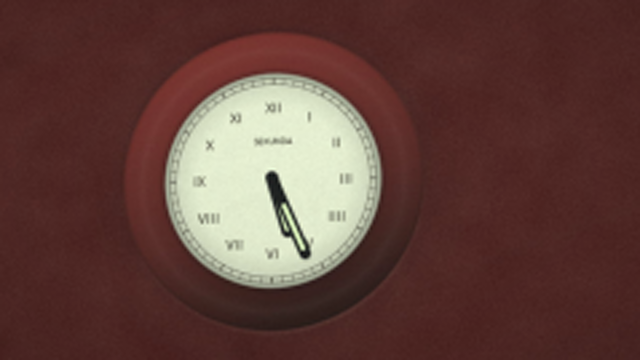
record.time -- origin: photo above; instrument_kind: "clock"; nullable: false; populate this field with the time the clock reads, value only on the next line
5:26
